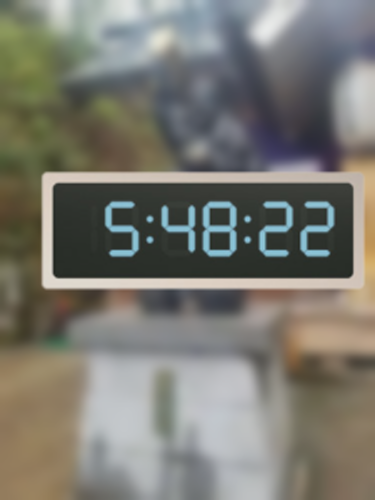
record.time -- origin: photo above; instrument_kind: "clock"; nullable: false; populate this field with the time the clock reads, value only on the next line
5:48:22
